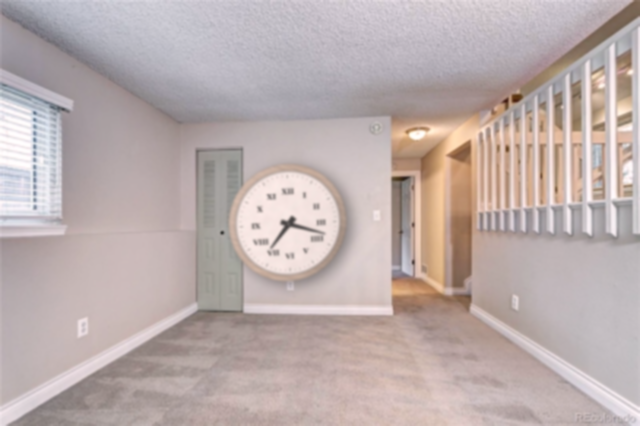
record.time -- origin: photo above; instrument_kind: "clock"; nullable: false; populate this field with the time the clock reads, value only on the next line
7:18
